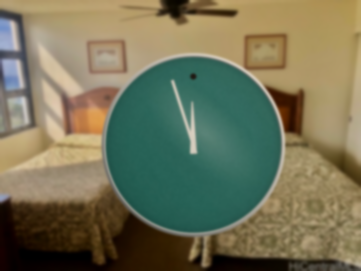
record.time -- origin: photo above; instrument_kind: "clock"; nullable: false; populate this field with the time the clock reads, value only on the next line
11:57
